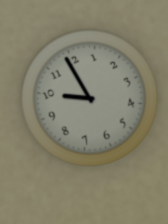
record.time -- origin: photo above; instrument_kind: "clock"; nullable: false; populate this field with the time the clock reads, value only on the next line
9:59
